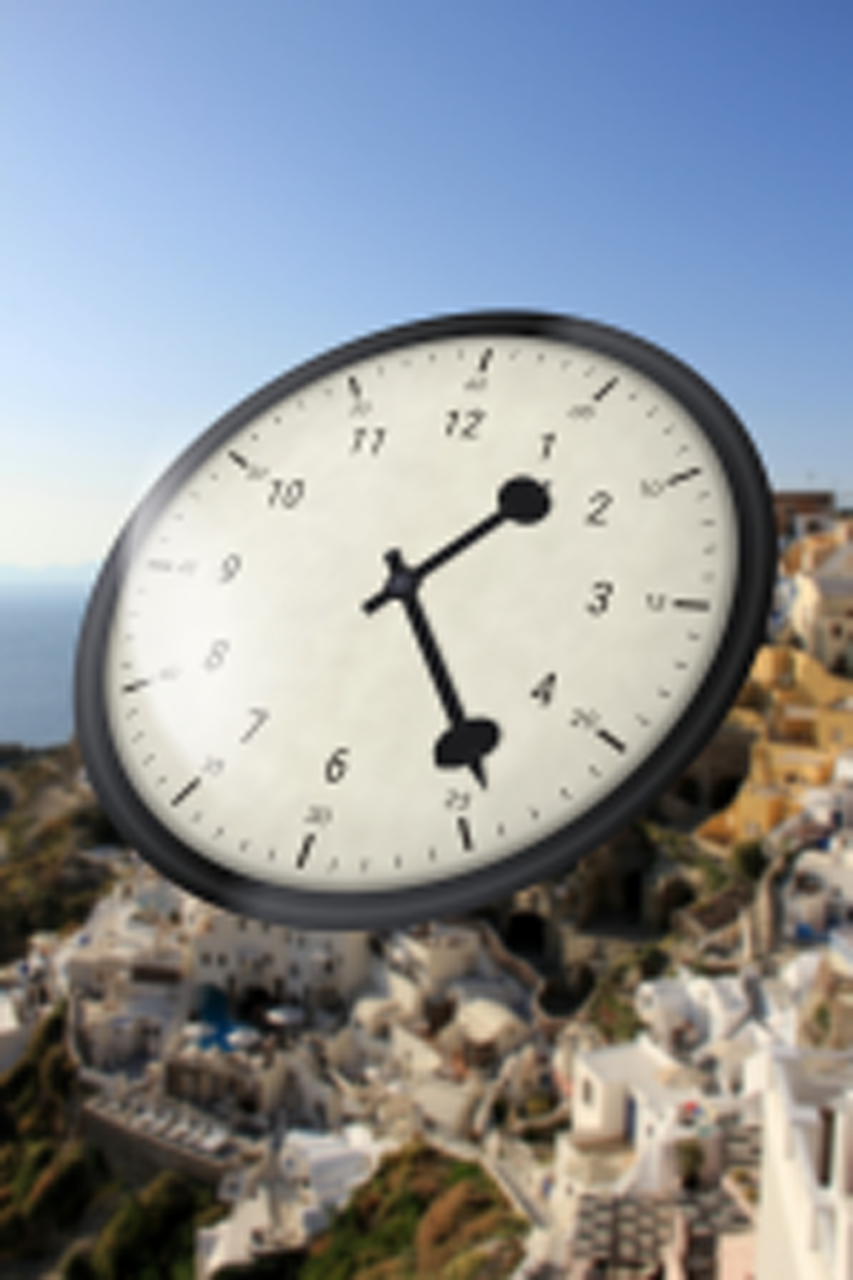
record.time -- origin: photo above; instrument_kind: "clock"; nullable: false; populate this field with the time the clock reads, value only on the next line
1:24
